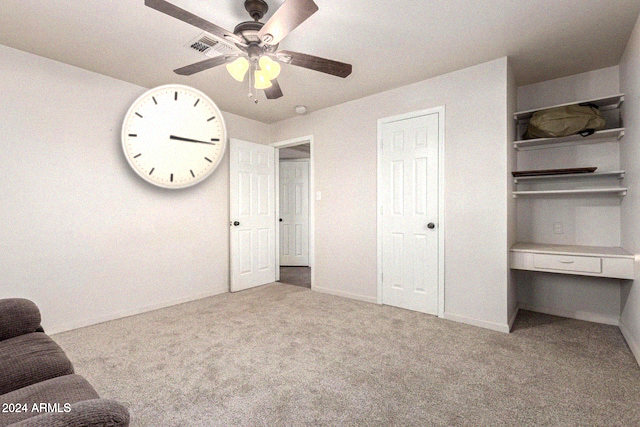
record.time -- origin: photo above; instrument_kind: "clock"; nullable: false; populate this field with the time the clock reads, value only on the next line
3:16
